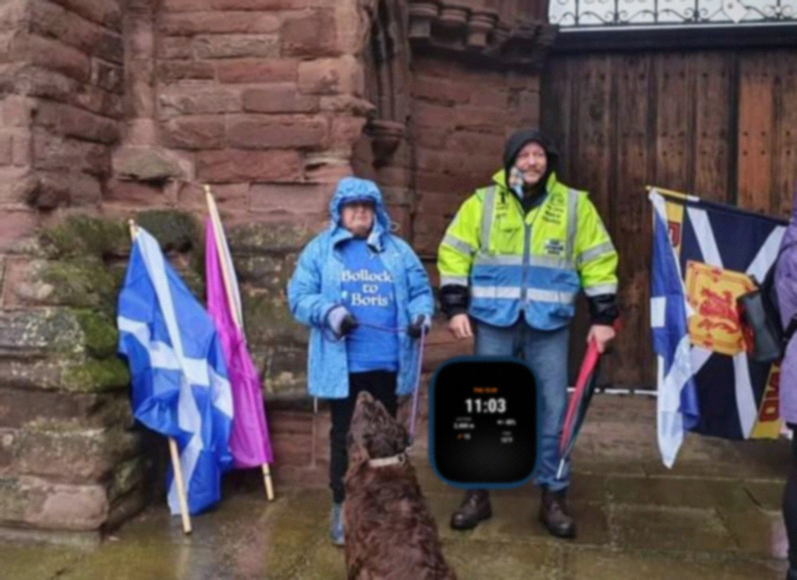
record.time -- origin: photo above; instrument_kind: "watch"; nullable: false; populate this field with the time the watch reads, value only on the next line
11:03
